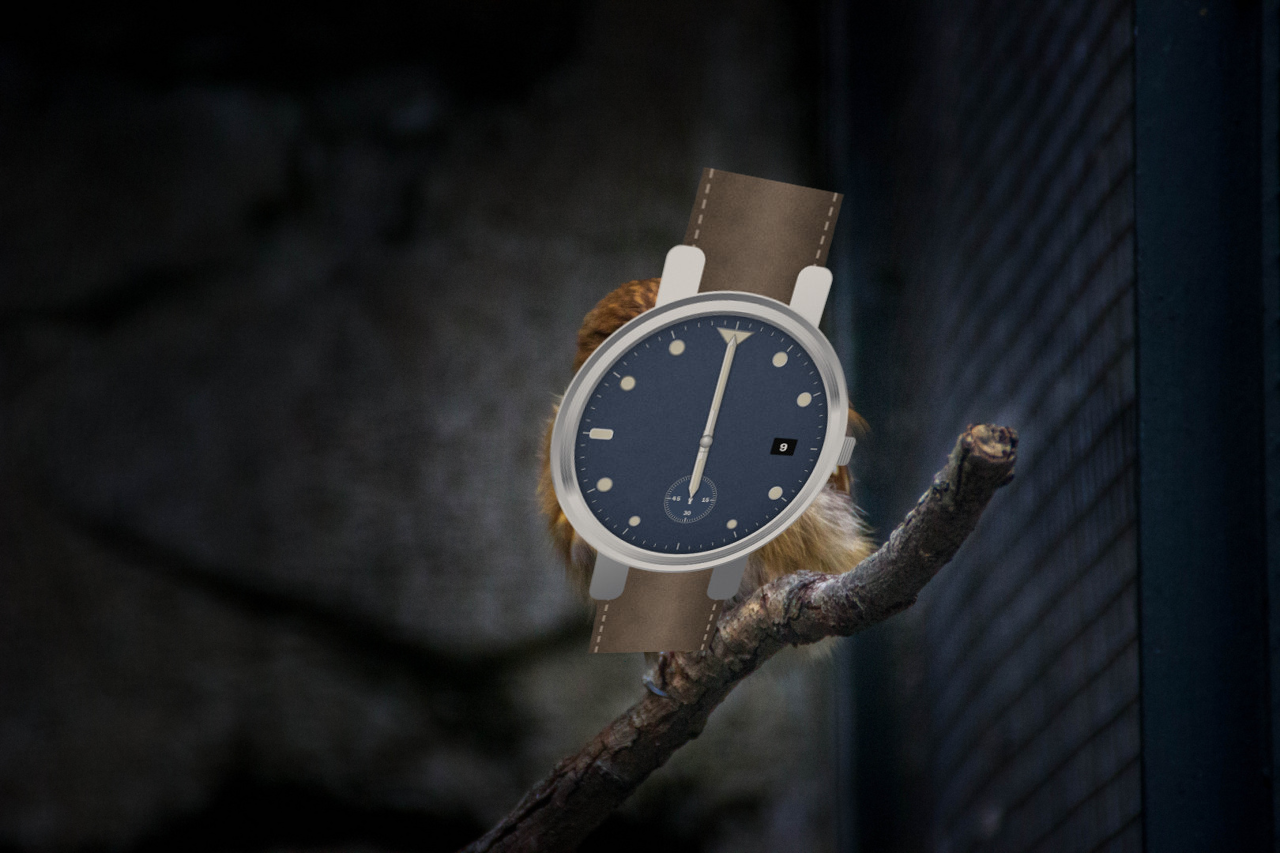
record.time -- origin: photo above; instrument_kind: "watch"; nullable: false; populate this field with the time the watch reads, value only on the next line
6:00
